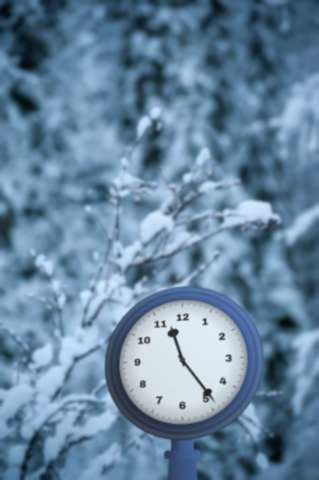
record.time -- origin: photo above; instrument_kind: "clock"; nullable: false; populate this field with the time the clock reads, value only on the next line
11:24
